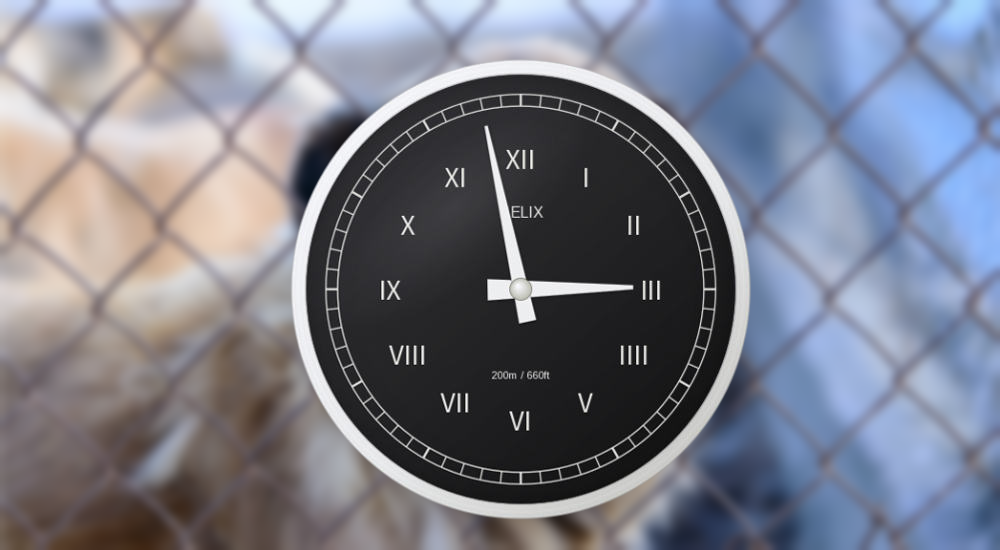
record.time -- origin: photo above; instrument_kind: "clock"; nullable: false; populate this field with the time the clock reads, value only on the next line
2:58
